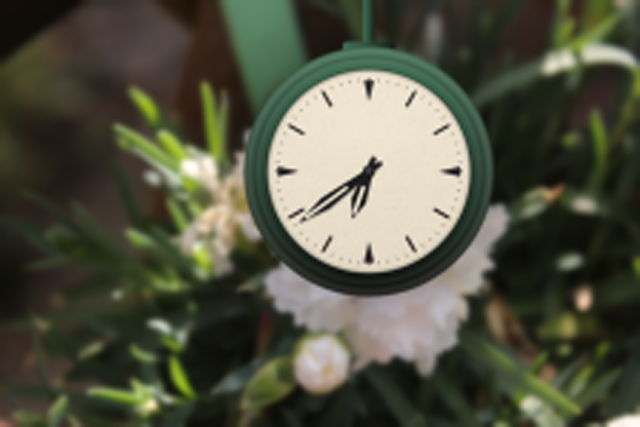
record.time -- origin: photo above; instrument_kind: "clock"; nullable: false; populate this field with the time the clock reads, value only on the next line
6:39
